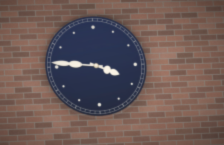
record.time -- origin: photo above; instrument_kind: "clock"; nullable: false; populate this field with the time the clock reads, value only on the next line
3:46
